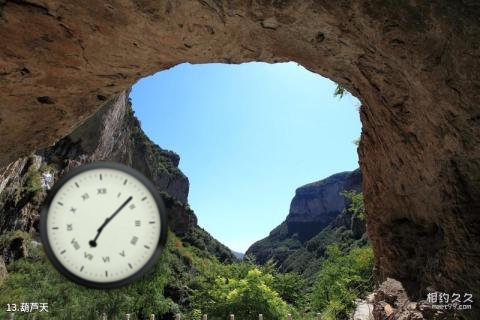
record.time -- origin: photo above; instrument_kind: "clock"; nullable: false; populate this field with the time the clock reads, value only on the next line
7:08
